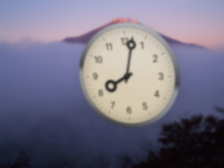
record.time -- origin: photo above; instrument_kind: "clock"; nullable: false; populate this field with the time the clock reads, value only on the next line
8:02
